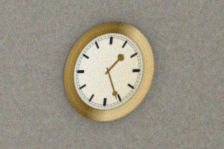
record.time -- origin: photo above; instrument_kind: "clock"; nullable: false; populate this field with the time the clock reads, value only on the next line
1:26
